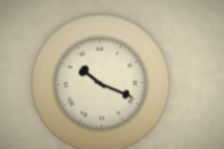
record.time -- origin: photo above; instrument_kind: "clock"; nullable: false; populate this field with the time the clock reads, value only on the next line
10:19
